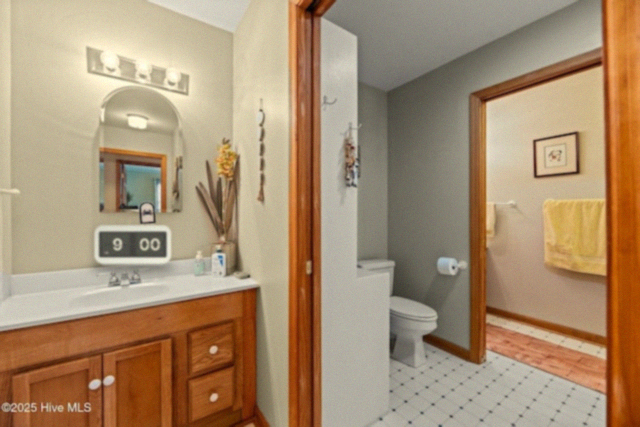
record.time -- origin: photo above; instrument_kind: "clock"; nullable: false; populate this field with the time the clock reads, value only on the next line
9:00
